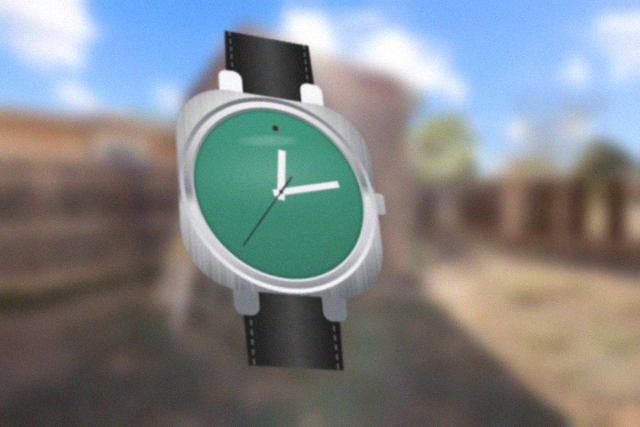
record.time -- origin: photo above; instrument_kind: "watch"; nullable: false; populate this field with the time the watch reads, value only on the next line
12:12:36
